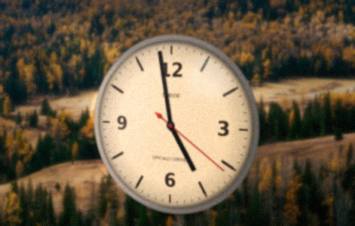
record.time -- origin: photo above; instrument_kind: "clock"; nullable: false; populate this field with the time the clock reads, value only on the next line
4:58:21
